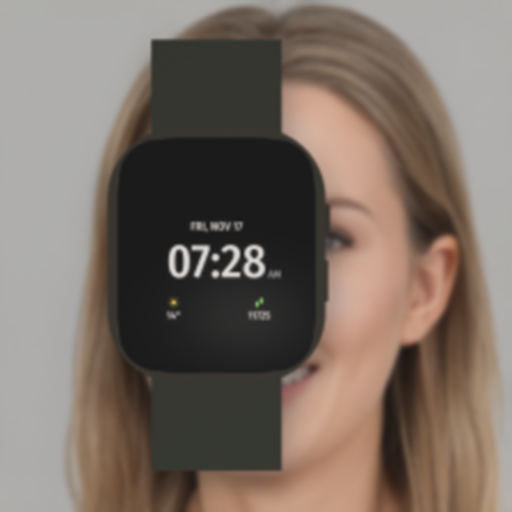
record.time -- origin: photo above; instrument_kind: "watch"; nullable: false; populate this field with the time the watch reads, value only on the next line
7:28
